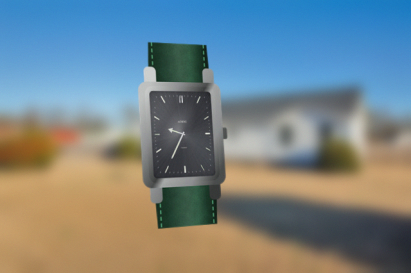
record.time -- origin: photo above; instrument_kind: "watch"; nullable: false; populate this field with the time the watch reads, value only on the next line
9:35
